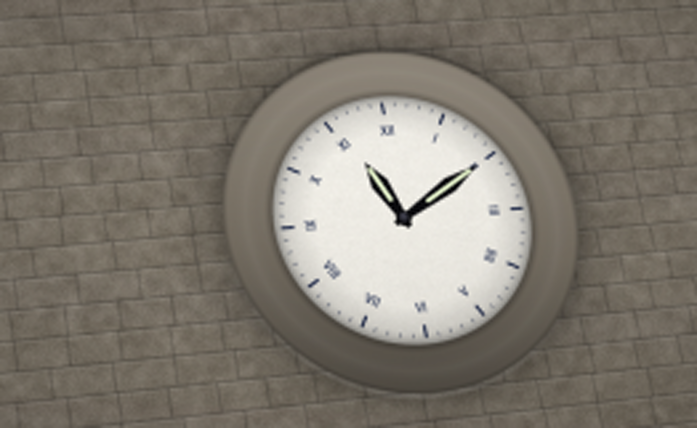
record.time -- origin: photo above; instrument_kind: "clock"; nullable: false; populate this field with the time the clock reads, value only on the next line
11:10
